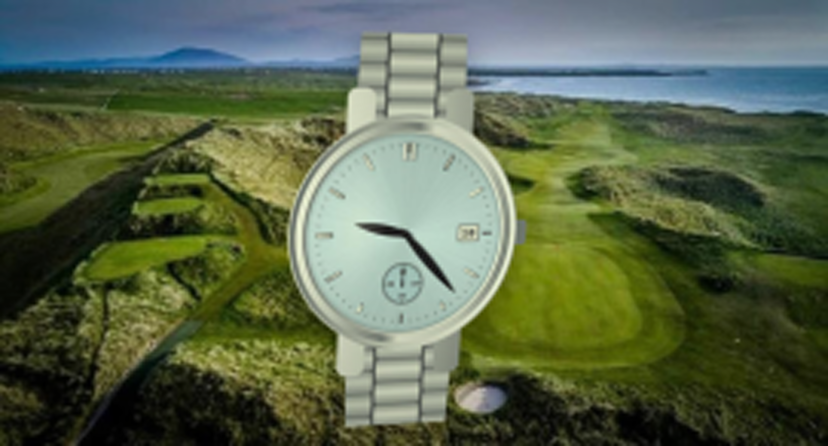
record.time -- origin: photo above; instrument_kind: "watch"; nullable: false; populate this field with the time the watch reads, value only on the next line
9:23
